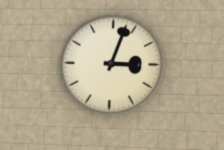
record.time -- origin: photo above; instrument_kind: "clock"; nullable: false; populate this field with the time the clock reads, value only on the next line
3:03
